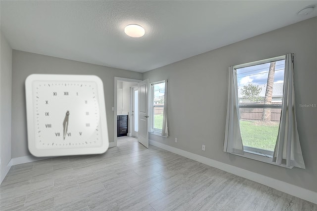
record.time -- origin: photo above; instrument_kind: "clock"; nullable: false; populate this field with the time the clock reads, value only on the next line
6:32
